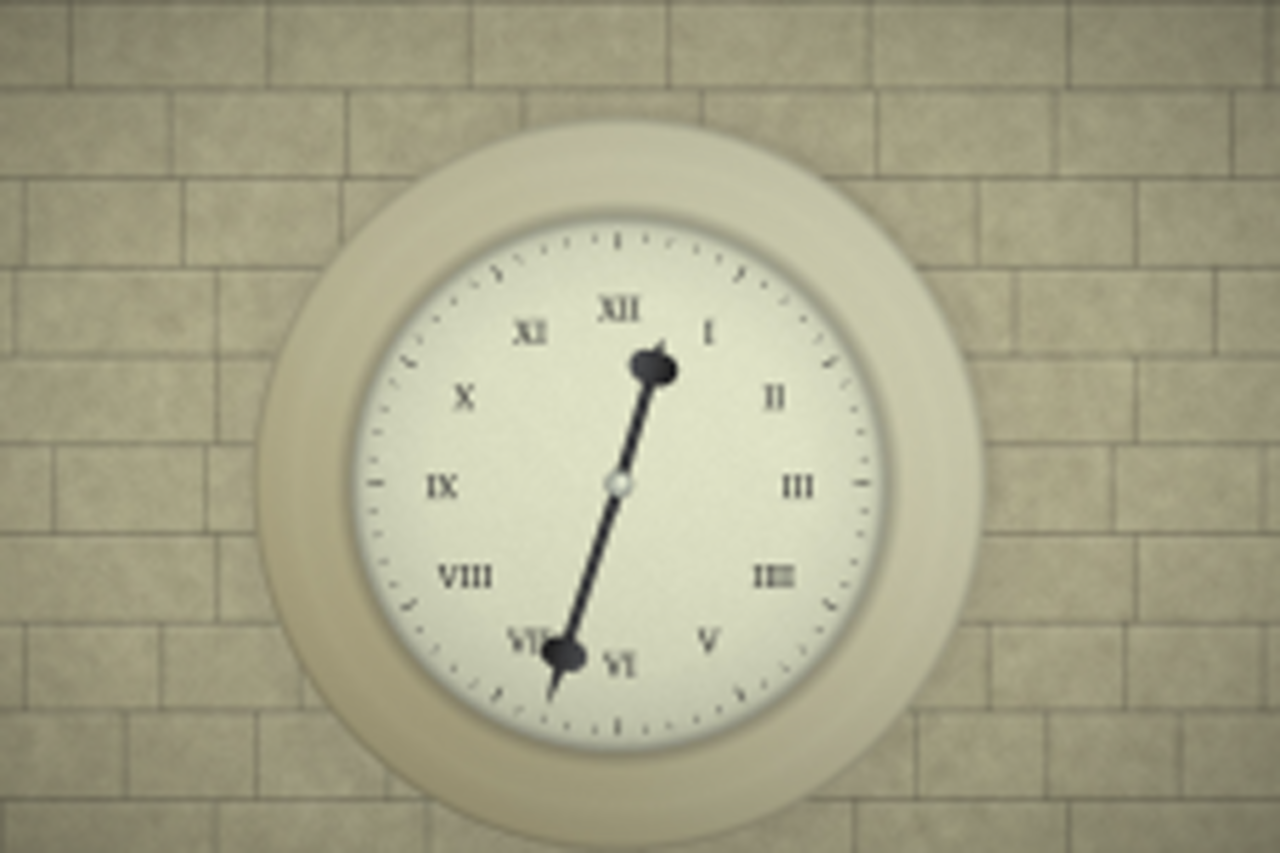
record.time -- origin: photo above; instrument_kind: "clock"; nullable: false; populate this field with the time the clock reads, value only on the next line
12:33
